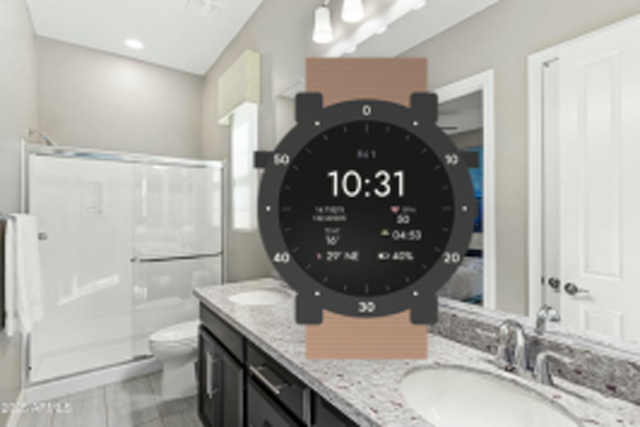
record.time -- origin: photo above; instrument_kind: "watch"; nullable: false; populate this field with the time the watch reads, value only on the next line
10:31
